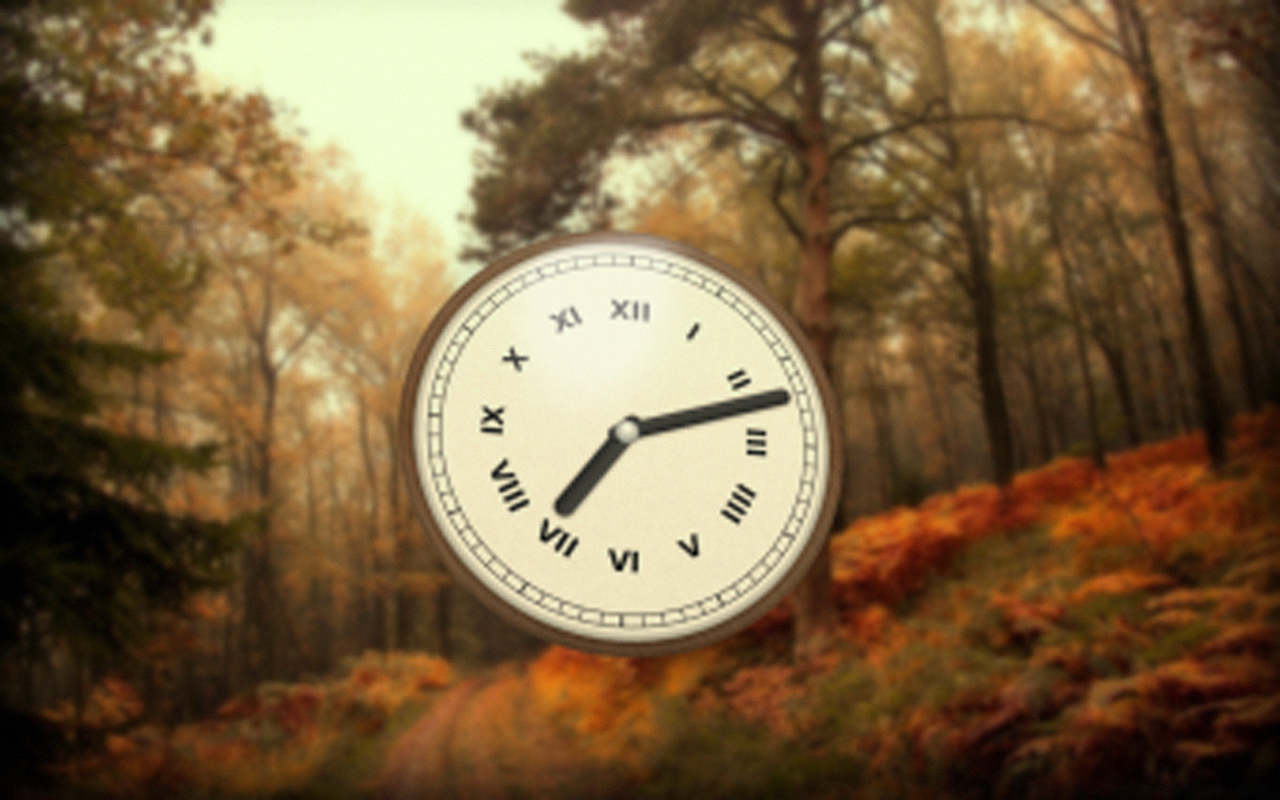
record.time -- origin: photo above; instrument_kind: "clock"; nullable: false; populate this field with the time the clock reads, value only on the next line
7:12
